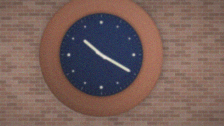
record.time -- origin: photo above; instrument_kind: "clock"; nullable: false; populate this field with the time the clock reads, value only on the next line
10:20
